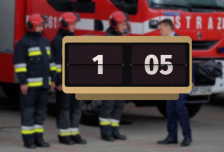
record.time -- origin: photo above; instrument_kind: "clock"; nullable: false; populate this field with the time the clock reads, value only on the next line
1:05
